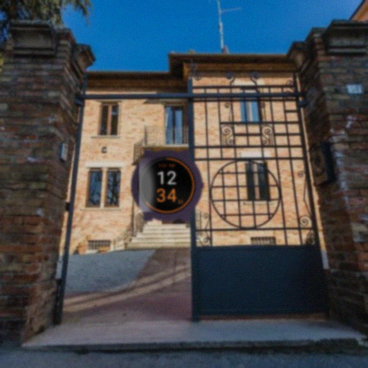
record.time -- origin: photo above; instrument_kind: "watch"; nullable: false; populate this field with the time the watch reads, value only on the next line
12:34
